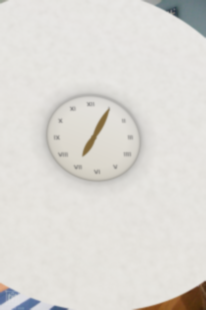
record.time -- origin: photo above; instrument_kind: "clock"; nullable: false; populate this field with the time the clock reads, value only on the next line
7:05
